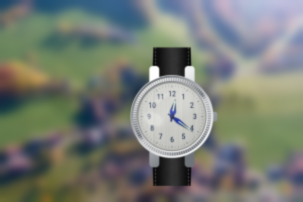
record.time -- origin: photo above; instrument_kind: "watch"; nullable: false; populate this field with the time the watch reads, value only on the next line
12:21
